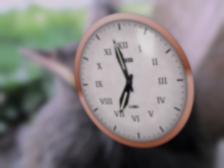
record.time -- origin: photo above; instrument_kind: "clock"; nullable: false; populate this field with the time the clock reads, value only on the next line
6:58
